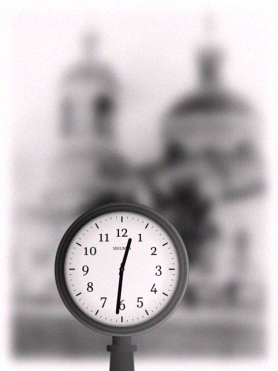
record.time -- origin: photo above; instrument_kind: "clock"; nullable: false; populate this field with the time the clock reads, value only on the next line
12:31
